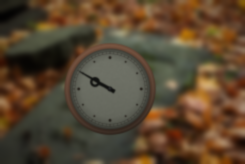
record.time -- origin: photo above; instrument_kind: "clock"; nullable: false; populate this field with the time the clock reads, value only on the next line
9:50
